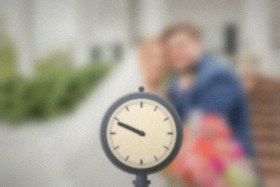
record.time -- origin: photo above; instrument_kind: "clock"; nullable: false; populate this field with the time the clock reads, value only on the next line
9:49
